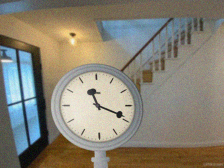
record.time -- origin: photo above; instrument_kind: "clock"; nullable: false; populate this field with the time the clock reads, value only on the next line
11:19
